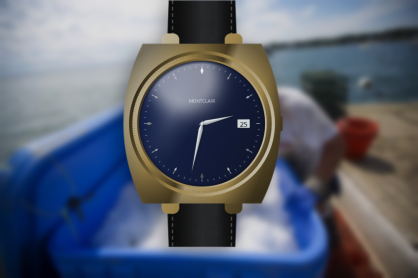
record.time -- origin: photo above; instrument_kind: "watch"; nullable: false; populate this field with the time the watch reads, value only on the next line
2:32
